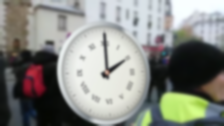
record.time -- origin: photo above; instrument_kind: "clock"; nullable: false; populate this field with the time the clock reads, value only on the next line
2:00
